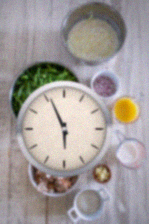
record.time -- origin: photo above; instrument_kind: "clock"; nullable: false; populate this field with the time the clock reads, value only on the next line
5:56
